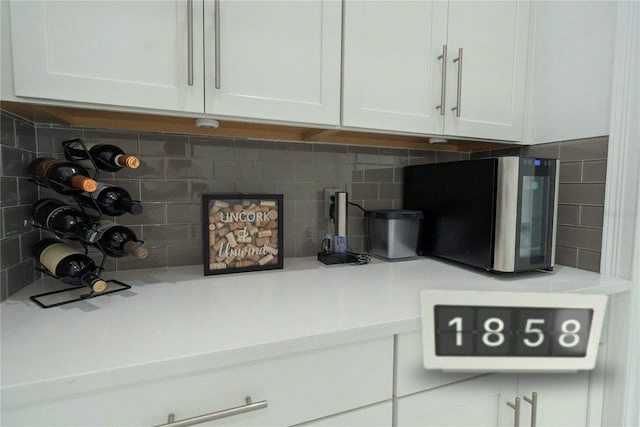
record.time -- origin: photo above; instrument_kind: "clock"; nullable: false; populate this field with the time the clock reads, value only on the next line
18:58
